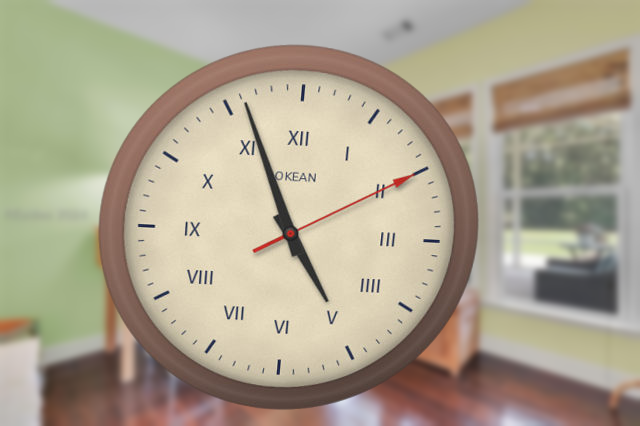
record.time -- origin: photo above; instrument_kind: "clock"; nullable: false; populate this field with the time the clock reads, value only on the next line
4:56:10
